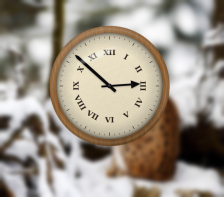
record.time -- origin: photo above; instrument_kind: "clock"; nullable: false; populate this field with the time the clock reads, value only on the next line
2:52
